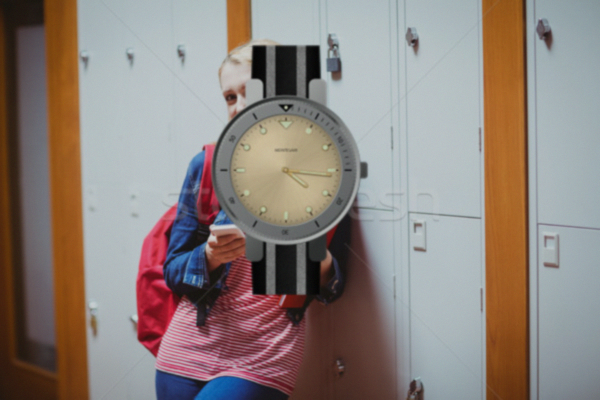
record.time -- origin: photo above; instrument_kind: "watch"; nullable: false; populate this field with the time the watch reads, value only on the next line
4:16
